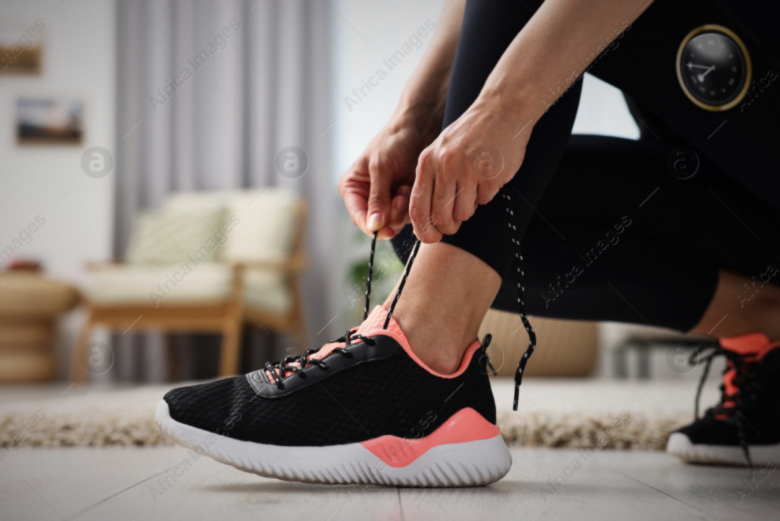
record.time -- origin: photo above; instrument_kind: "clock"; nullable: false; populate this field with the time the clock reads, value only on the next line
7:46
